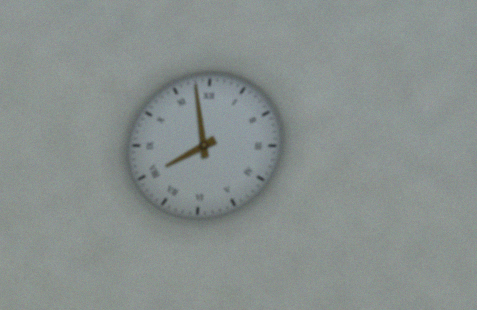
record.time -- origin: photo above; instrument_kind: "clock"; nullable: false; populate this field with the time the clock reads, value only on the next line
7:58
